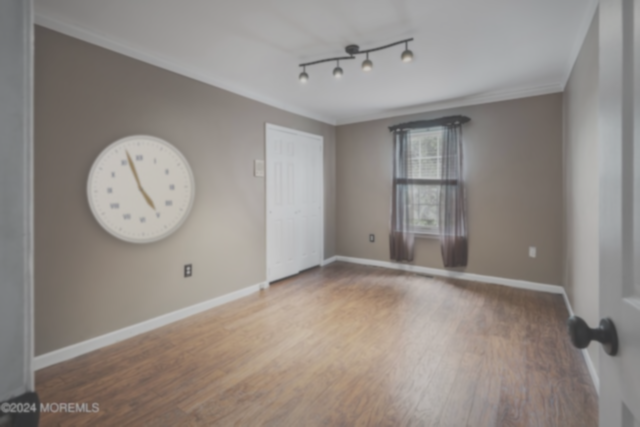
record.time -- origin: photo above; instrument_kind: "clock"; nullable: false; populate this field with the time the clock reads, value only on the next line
4:57
